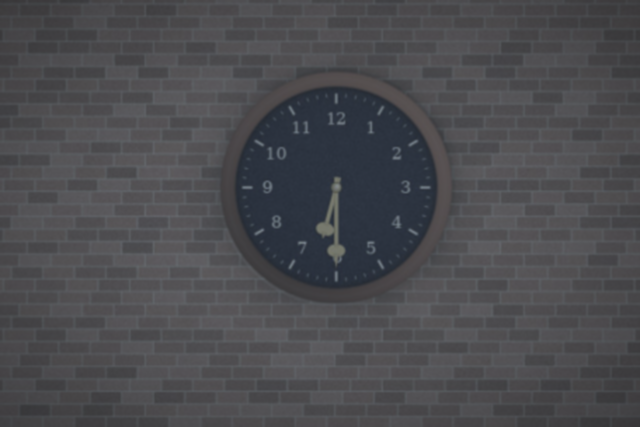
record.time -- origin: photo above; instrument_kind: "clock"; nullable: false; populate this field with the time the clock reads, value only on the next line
6:30
